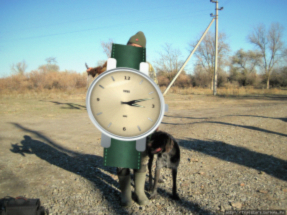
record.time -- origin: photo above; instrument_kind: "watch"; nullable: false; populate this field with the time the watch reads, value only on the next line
3:12
